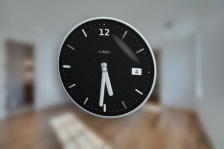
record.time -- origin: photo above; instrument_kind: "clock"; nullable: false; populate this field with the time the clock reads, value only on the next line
5:31
